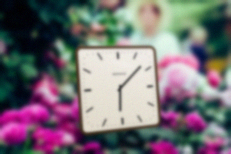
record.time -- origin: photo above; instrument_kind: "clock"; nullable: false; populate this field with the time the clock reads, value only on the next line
6:08
